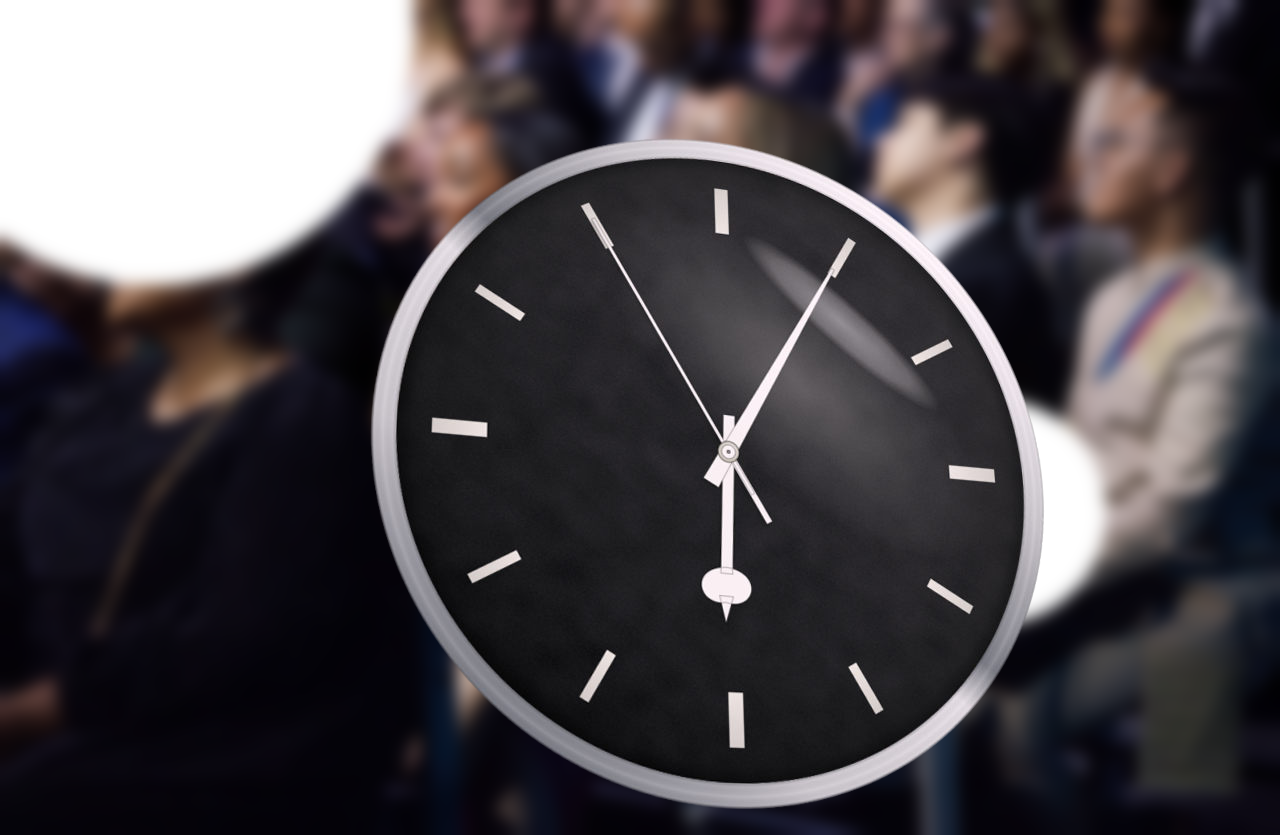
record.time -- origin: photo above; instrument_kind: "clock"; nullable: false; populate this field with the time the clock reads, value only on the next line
6:04:55
